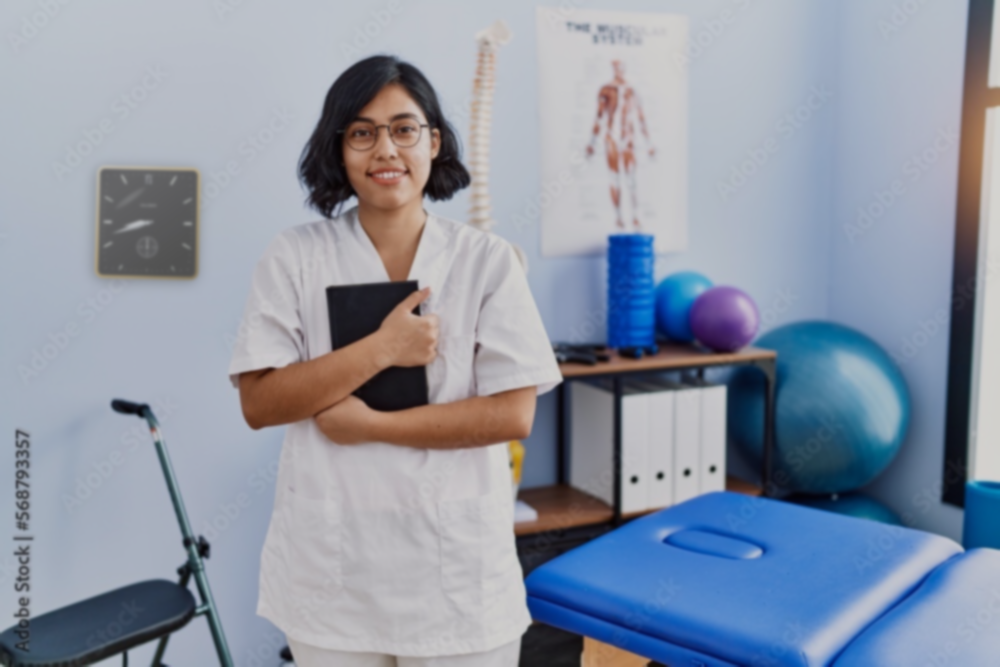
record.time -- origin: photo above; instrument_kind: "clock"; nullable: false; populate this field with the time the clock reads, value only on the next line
8:42
